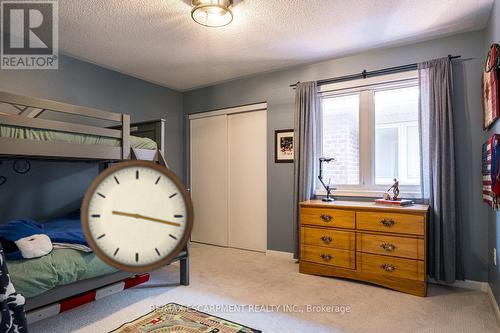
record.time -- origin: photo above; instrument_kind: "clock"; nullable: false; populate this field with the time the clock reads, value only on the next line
9:17
